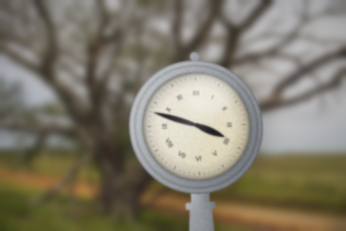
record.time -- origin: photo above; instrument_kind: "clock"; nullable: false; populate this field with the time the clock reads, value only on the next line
3:48
